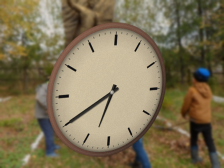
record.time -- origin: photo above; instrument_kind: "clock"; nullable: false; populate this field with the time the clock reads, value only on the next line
6:40
